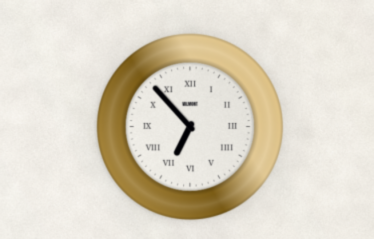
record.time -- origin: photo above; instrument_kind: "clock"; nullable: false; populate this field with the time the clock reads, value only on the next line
6:53
